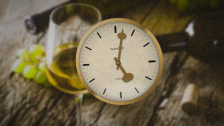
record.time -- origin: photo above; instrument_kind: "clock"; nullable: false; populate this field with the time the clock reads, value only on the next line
5:02
